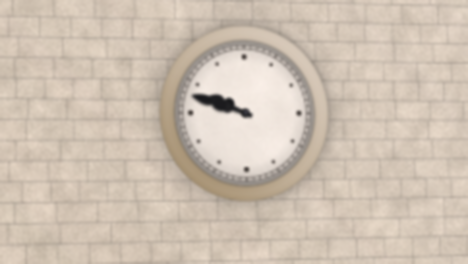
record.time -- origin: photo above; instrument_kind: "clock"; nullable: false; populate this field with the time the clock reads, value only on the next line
9:48
